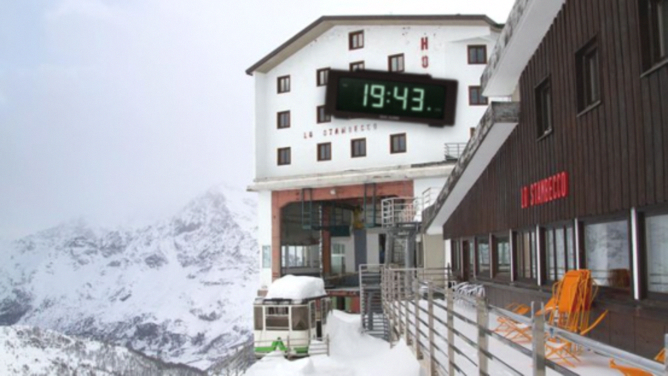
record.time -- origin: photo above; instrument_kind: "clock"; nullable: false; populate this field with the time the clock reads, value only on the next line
19:43
